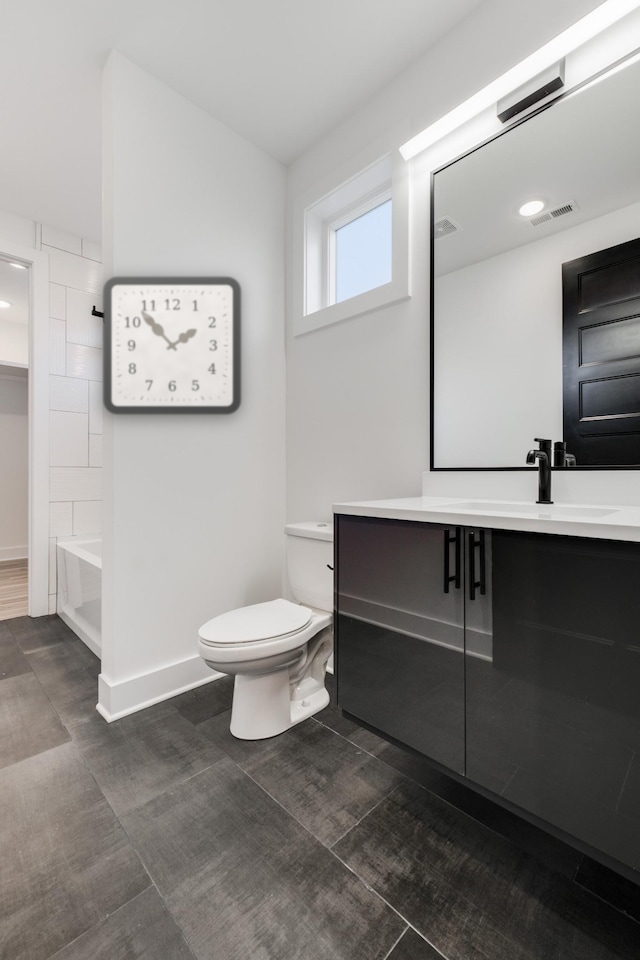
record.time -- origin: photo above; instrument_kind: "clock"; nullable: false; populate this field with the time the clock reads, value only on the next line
1:53
